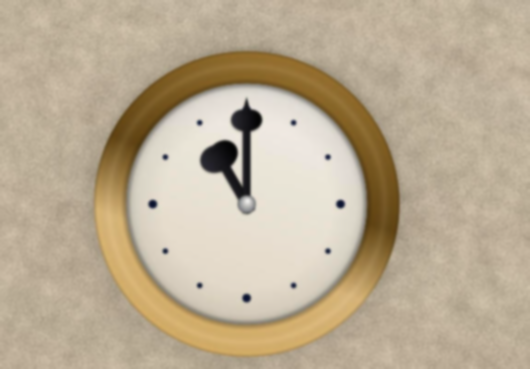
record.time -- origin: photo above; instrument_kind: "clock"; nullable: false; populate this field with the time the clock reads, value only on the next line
11:00
